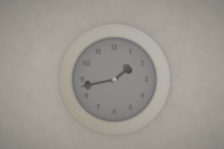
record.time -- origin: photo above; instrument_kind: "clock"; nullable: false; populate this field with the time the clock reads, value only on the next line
1:43
